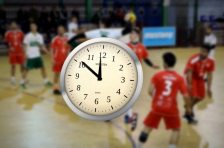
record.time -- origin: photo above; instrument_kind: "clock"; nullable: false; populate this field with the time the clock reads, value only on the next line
11:51
